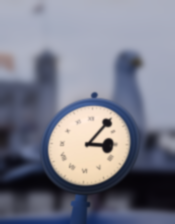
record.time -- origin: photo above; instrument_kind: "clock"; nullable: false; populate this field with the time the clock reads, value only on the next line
3:06
